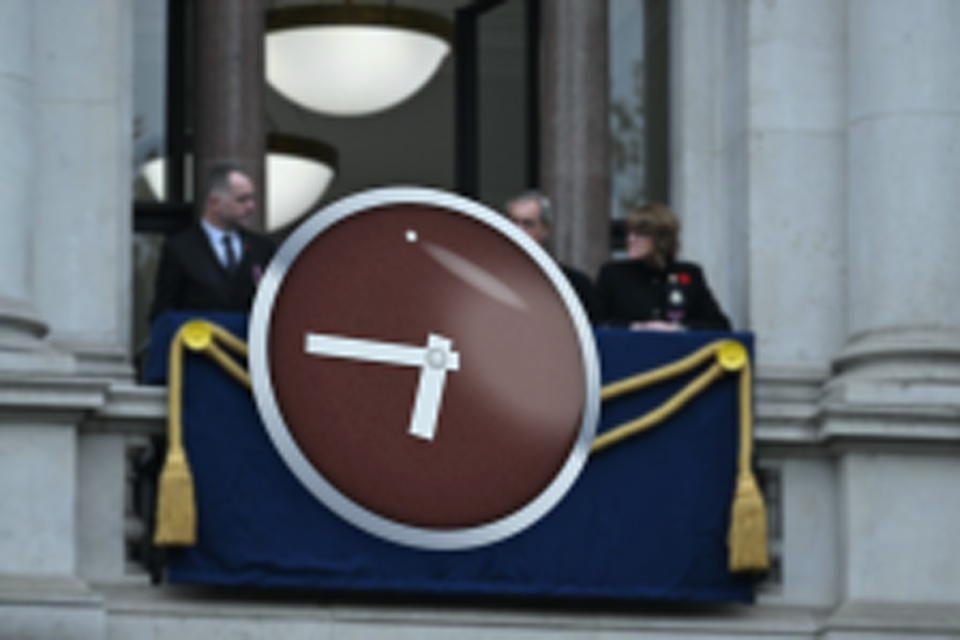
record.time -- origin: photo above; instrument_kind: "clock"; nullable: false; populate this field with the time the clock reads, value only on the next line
6:47
